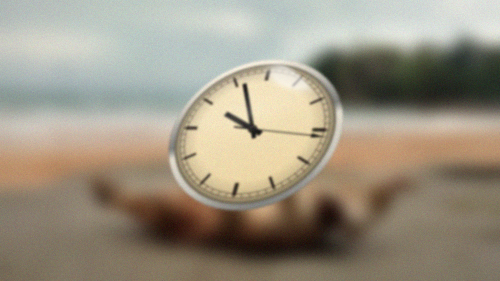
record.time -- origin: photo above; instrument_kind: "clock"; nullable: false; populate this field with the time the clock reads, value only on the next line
9:56:16
